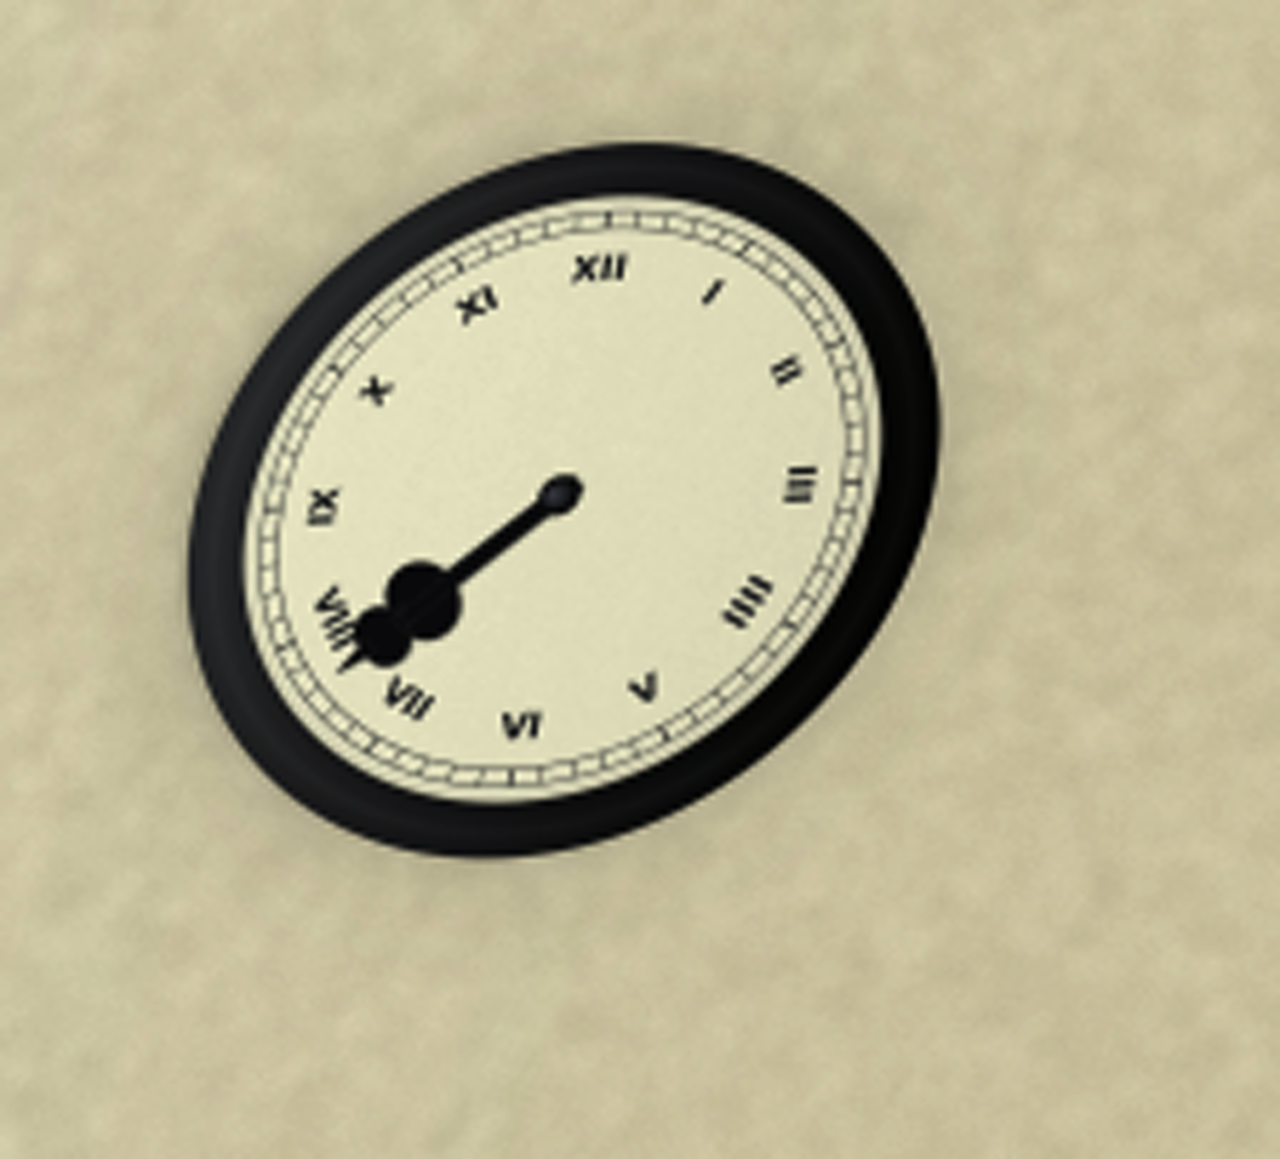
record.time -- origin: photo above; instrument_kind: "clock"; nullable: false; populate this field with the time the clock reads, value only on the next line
7:38
